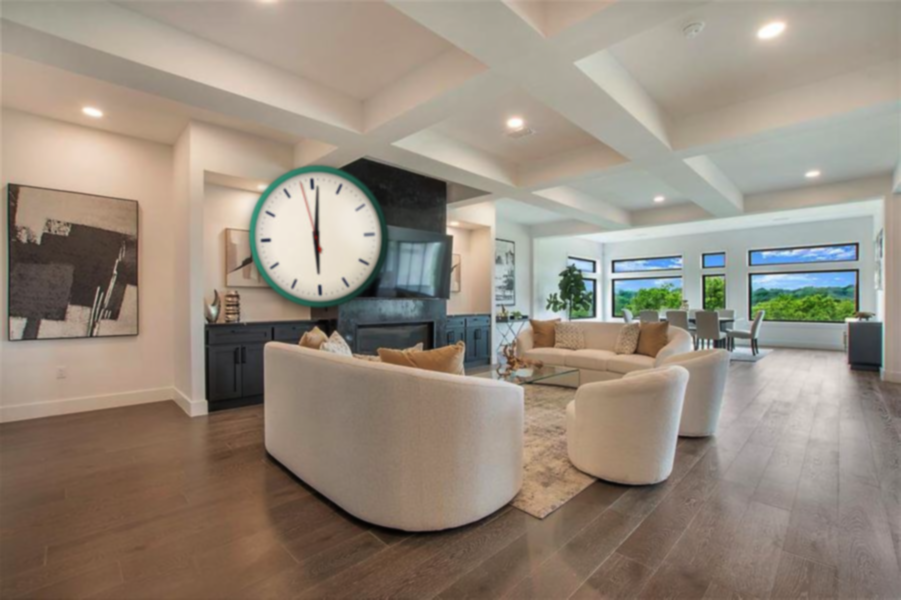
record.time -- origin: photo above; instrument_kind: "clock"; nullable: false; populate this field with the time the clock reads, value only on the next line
6:00:58
